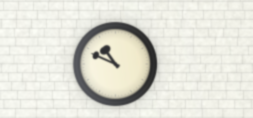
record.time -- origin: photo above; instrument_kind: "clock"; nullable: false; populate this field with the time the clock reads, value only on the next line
10:49
